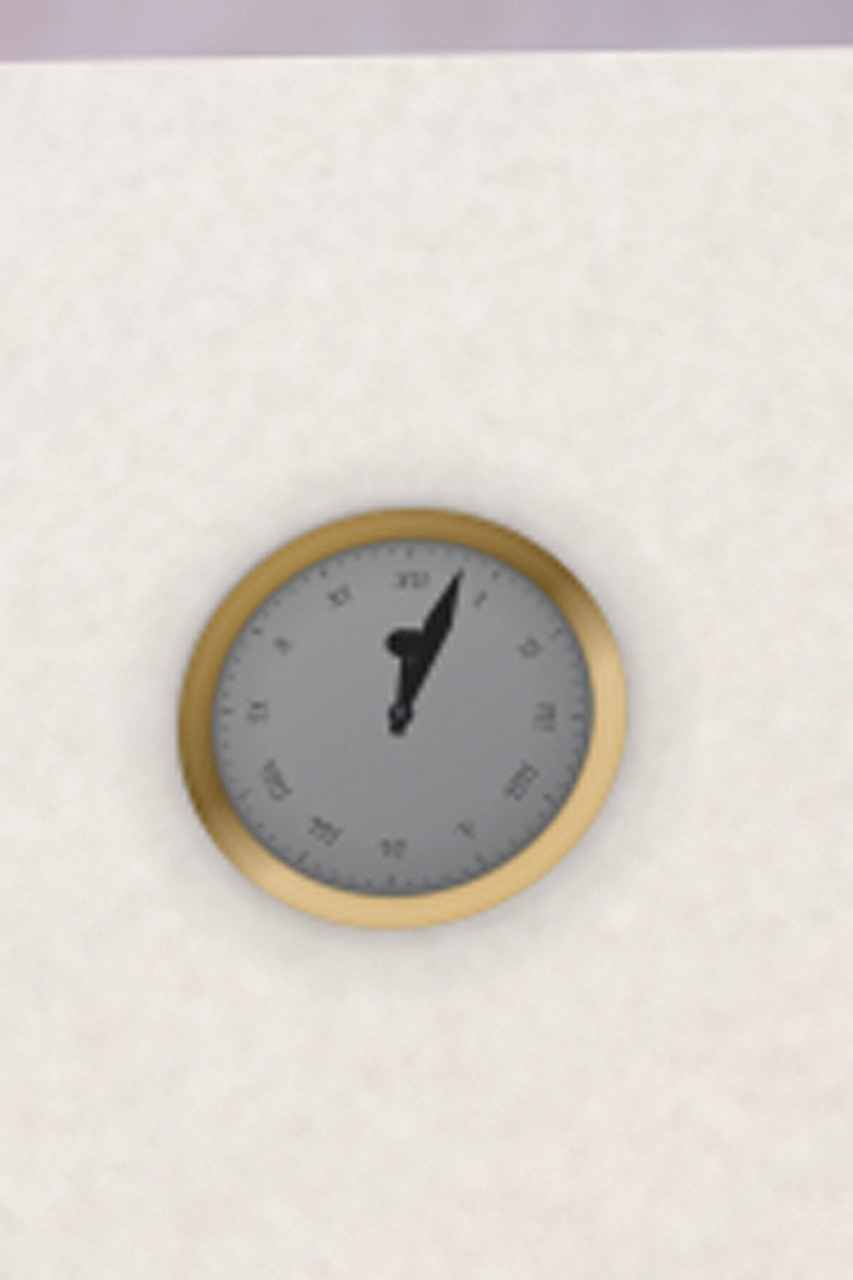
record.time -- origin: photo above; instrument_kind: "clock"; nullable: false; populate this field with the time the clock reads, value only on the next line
12:03
